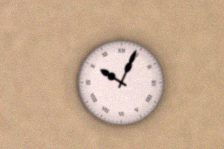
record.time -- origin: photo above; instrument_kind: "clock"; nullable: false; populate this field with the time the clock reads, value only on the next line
10:04
